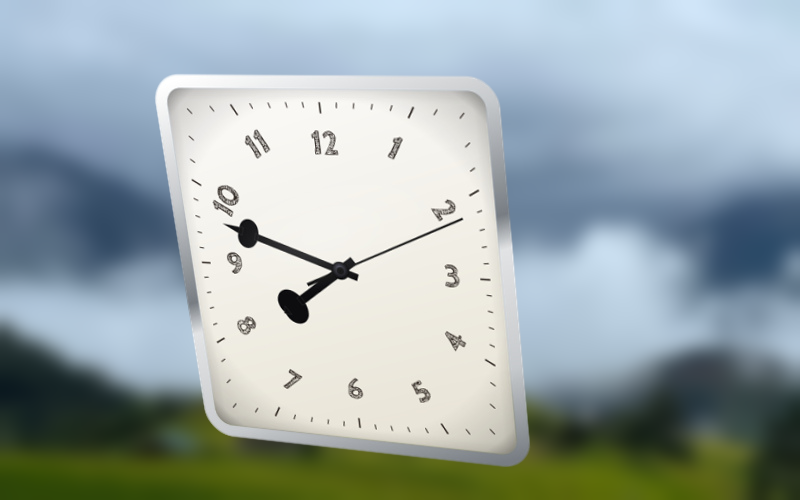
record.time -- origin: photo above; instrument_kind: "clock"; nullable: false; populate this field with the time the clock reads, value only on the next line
7:48:11
